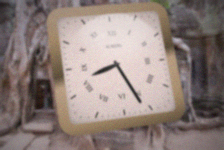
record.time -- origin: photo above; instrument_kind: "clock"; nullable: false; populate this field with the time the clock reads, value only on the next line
8:26
